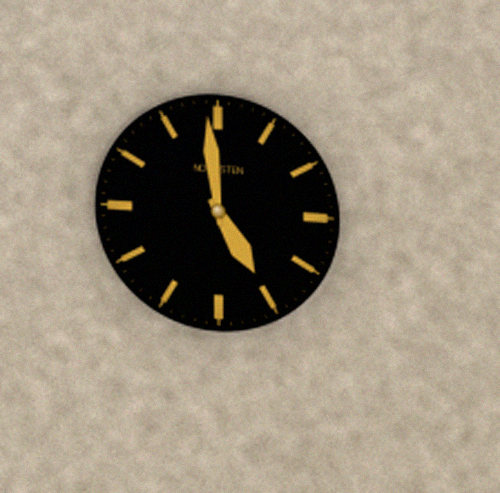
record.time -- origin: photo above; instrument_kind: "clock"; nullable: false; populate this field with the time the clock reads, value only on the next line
4:59
